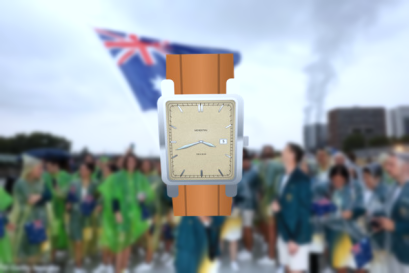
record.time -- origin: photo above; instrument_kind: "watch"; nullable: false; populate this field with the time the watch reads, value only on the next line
3:42
